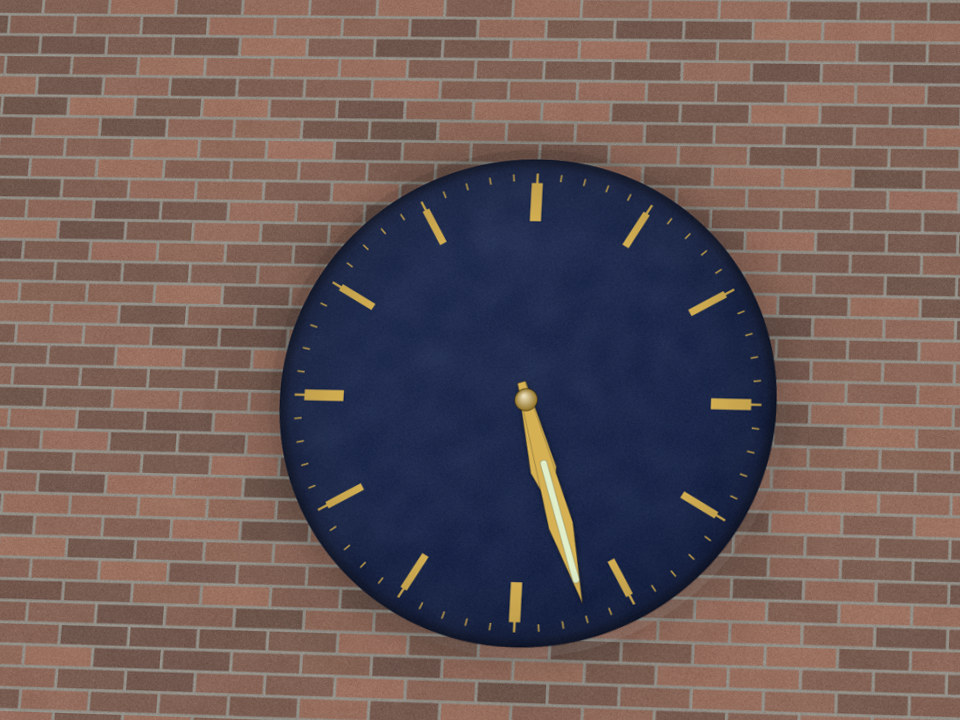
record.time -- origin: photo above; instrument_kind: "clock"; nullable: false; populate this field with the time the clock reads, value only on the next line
5:27
